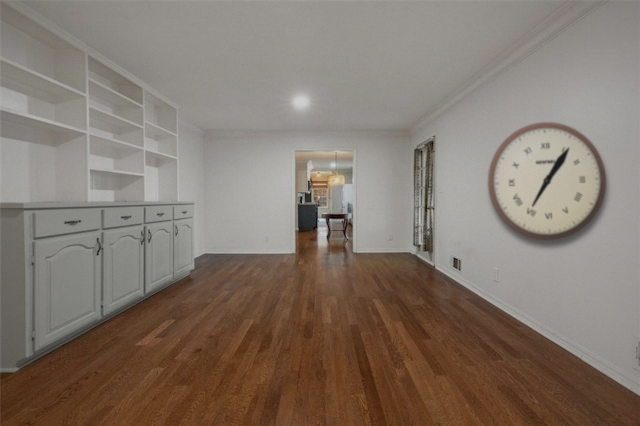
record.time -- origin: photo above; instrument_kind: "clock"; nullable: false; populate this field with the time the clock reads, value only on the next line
7:06
